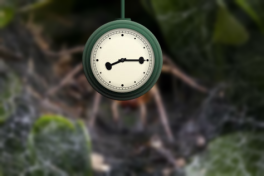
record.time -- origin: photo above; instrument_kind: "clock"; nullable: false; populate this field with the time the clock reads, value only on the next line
8:15
